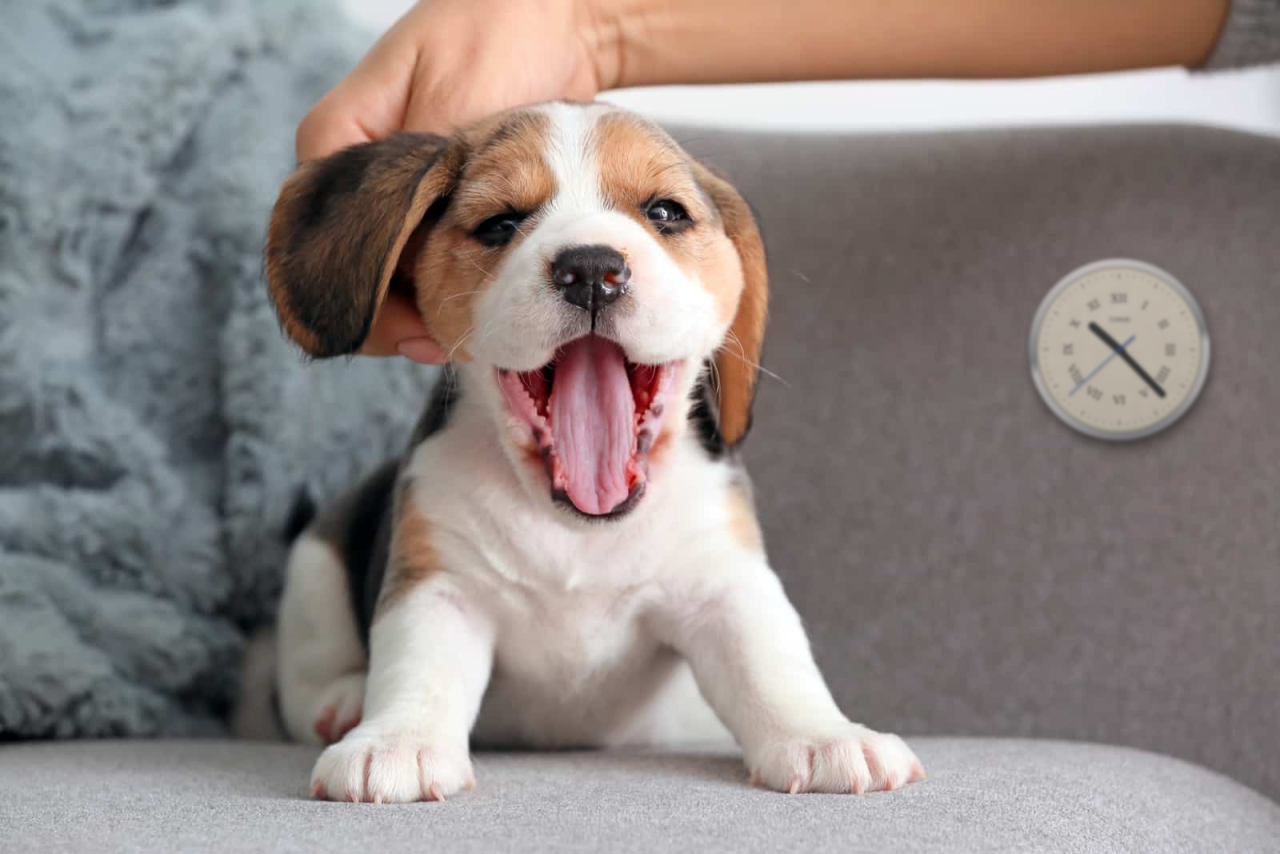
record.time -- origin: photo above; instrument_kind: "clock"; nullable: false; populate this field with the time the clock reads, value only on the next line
10:22:38
